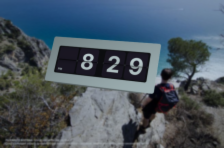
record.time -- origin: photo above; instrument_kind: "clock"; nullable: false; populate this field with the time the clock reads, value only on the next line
8:29
